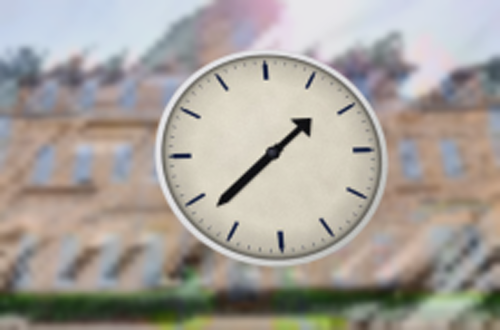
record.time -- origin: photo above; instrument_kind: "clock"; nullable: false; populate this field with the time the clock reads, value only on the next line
1:38
